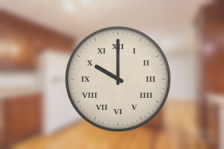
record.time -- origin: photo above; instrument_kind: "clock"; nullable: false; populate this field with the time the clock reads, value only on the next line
10:00
